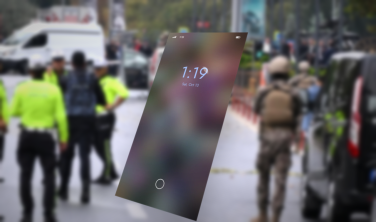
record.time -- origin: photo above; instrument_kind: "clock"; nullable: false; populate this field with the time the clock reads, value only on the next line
1:19
